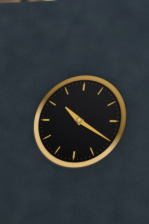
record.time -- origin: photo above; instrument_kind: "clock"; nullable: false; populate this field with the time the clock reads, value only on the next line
10:20
